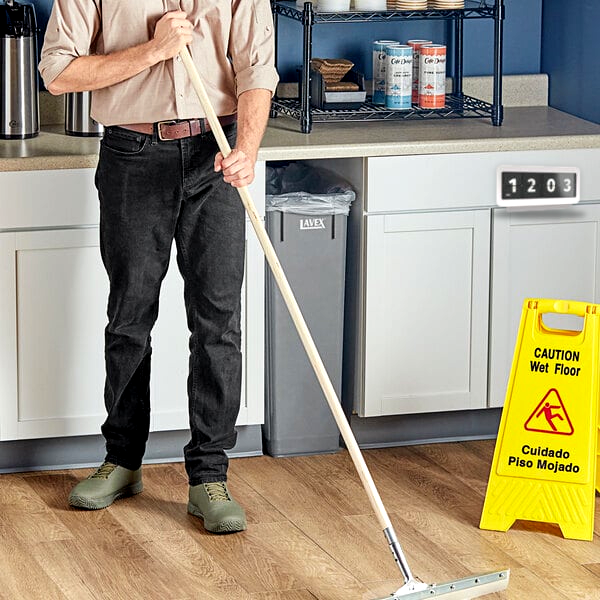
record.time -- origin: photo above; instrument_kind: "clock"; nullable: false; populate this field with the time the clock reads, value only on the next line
12:03
